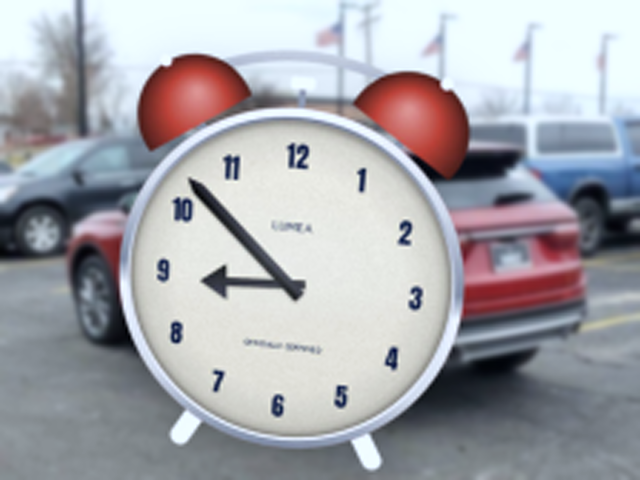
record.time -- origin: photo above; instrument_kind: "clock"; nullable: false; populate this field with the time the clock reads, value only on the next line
8:52
